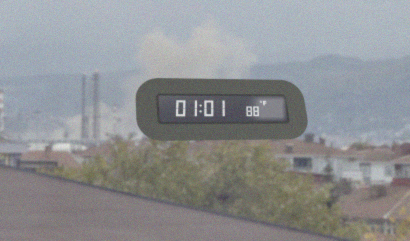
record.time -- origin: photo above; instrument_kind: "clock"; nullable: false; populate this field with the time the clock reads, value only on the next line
1:01
